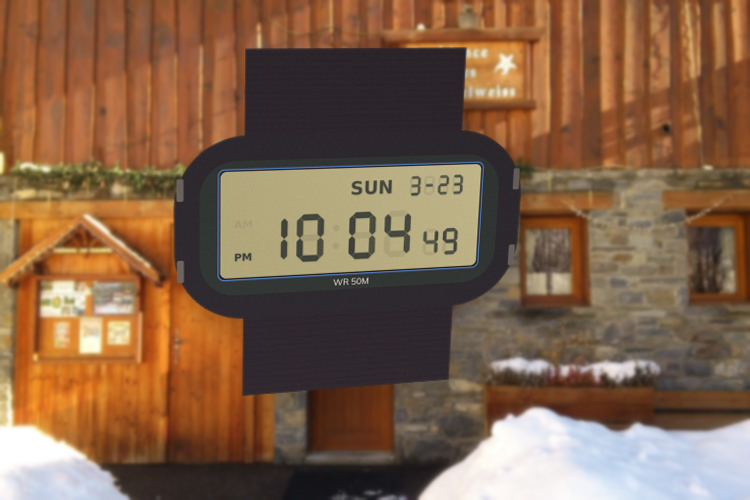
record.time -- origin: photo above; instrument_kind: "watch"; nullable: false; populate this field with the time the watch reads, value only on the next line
10:04:49
